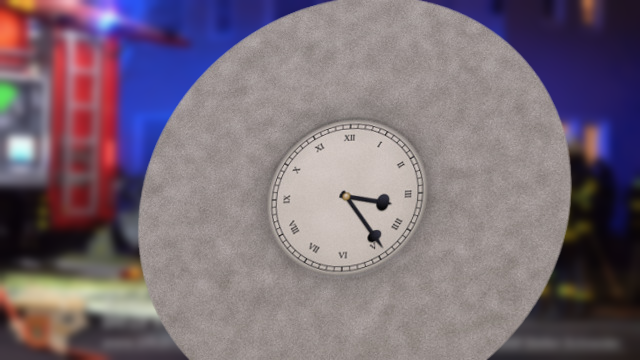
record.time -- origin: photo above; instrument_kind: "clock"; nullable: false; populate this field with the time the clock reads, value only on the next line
3:24
